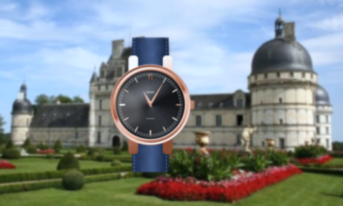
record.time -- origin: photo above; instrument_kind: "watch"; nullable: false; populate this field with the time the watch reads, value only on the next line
11:05
